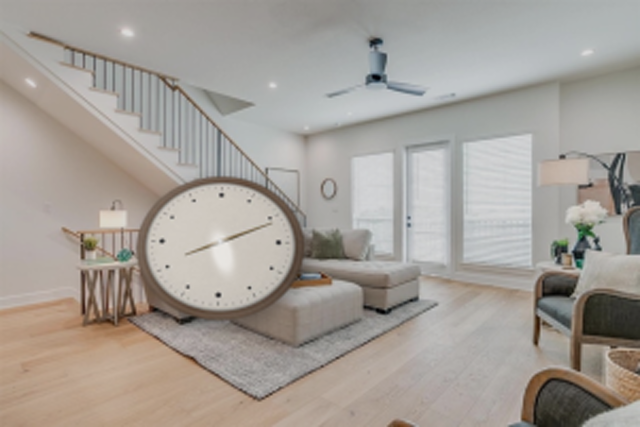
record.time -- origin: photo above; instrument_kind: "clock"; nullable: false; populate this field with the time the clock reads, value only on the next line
8:11
